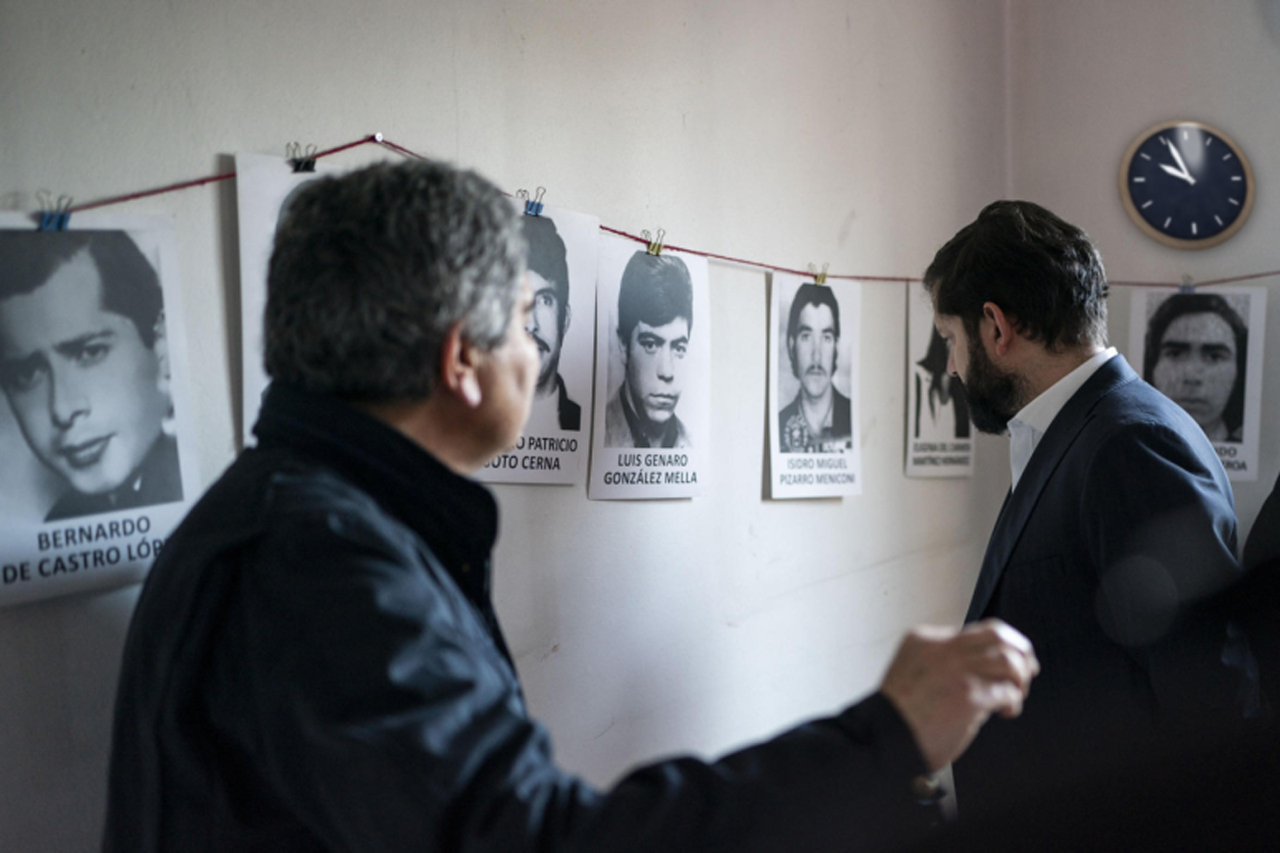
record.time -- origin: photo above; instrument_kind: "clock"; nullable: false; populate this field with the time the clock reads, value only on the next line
9:56
